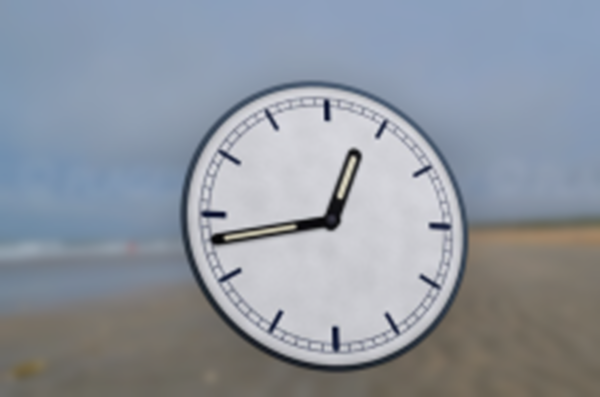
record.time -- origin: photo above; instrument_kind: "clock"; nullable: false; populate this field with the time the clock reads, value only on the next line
12:43
